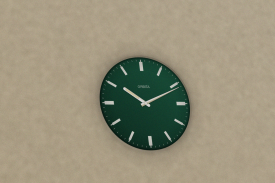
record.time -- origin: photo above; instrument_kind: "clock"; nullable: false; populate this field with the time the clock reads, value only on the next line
10:11
